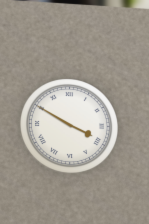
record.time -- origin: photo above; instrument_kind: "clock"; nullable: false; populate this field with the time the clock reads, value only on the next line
3:50
